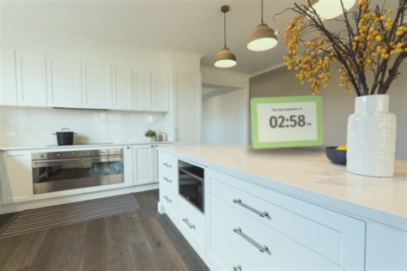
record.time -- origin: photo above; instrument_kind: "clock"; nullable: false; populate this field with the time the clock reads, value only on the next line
2:58
